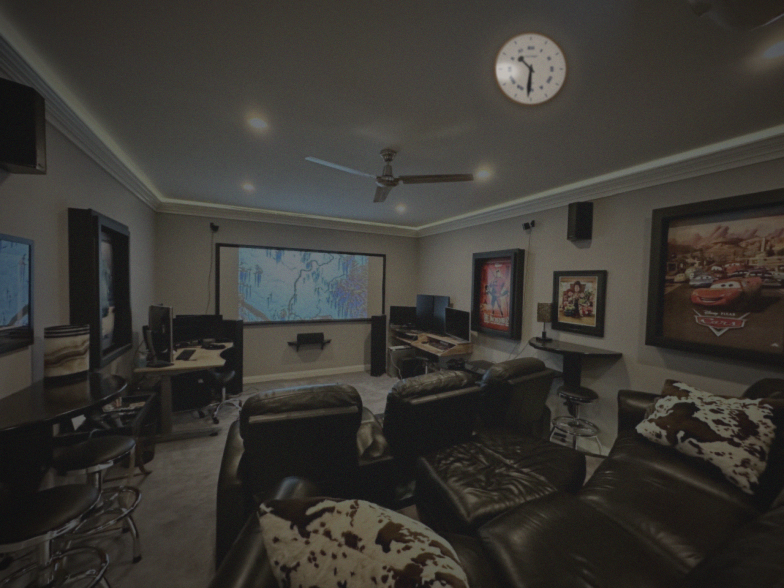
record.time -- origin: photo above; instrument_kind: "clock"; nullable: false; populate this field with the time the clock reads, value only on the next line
10:31
